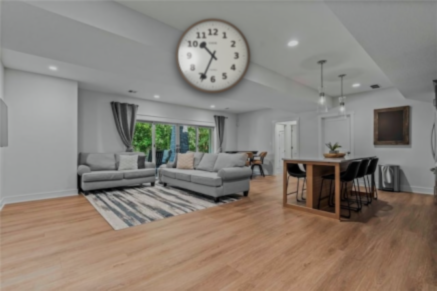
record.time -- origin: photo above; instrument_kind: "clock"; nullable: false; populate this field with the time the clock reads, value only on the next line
10:34
